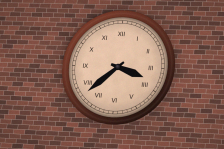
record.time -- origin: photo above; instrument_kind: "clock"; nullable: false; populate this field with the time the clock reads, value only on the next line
3:38
